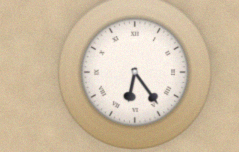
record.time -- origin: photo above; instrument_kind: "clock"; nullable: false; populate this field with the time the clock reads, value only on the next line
6:24
